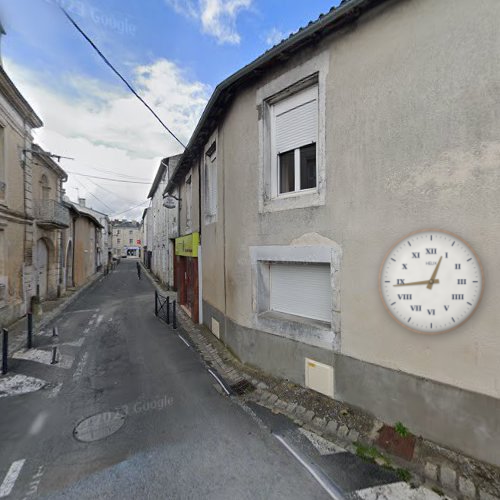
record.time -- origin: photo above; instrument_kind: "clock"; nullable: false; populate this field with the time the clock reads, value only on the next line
12:44
